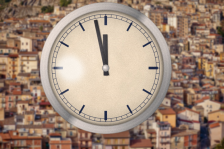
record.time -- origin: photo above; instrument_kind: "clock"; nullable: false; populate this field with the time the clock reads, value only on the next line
11:58
